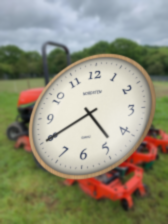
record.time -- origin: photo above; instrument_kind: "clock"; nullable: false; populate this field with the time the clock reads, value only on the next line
4:40
